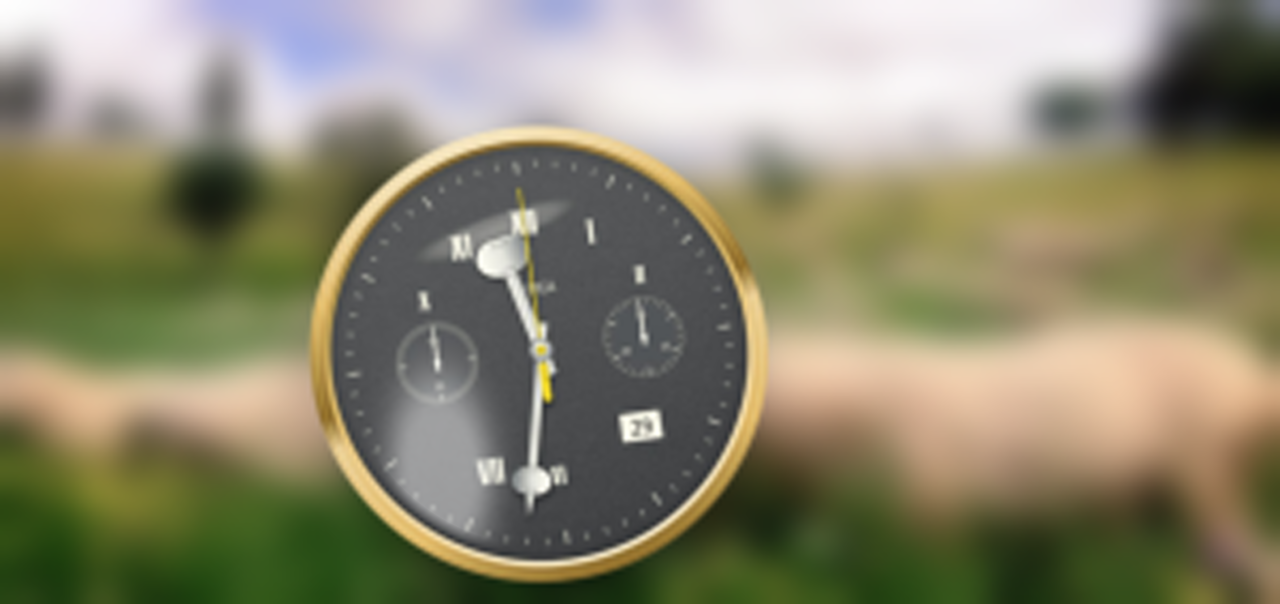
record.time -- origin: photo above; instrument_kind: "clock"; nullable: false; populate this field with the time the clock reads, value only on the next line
11:32
